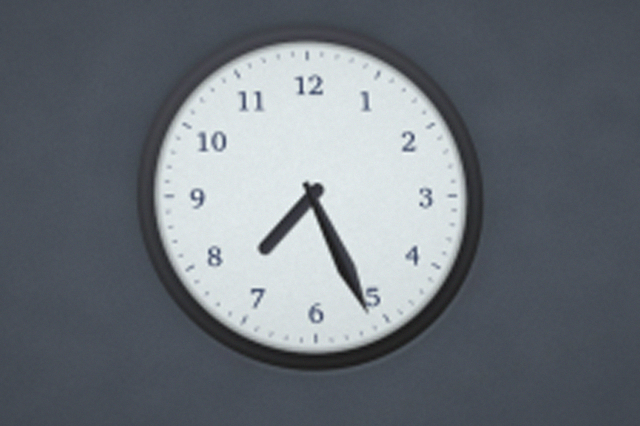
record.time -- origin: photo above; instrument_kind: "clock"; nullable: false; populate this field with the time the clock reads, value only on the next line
7:26
